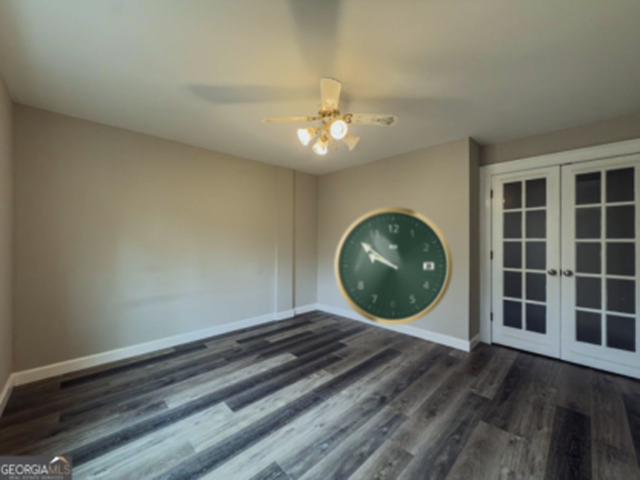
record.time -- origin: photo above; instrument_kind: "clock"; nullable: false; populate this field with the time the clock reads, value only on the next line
9:51
